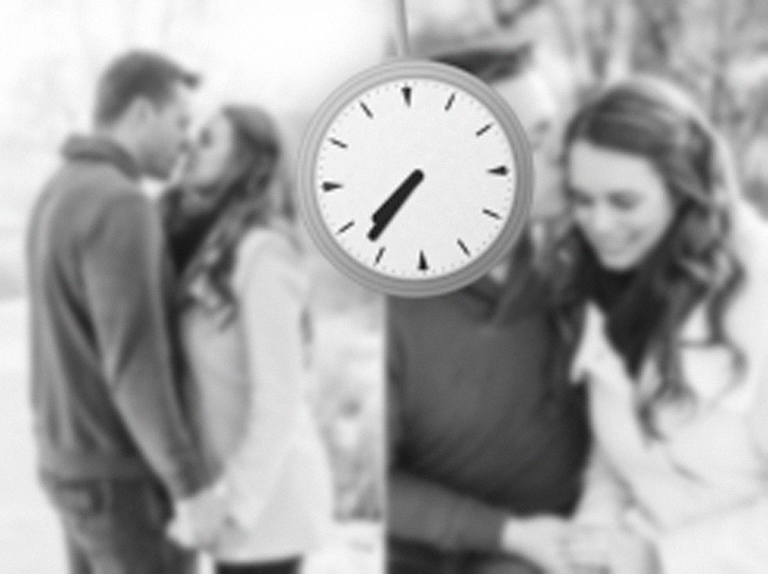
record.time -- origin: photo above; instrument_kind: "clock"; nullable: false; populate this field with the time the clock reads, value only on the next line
7:37
